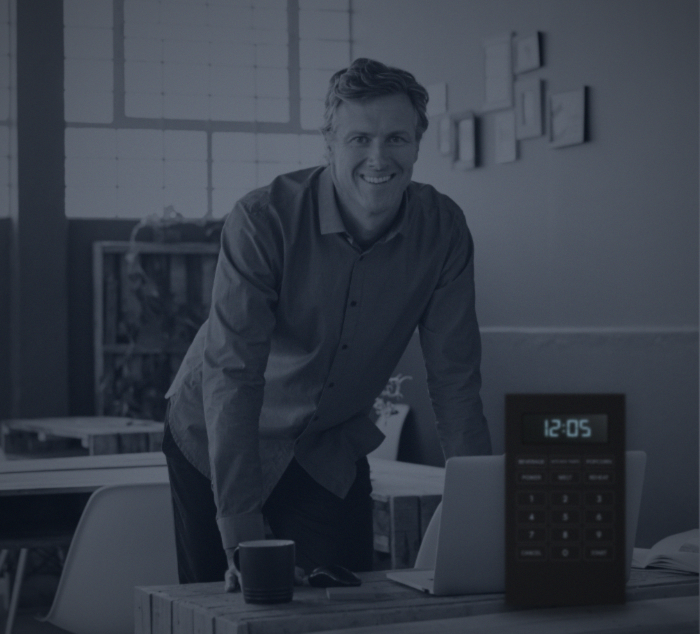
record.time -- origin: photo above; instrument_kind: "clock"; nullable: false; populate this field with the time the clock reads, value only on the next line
12:05
